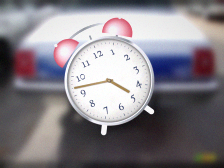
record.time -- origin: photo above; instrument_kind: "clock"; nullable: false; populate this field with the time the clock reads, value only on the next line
4:47
